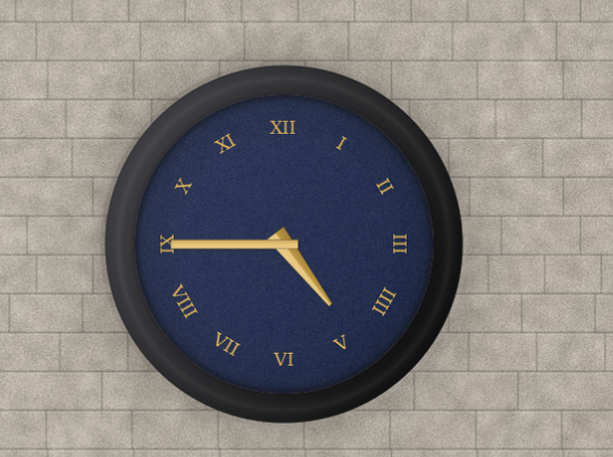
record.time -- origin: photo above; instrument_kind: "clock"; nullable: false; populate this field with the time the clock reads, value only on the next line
4:45
